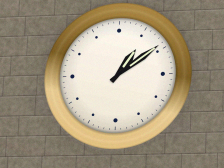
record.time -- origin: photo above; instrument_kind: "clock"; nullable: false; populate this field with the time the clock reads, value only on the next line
1:09
